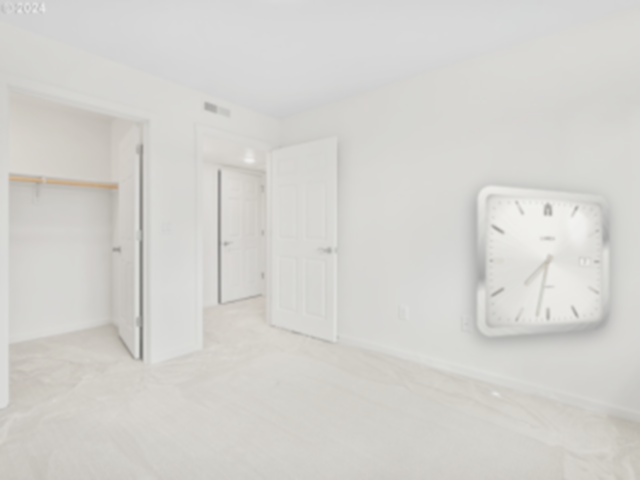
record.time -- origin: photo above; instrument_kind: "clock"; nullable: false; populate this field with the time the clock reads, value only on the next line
7:32
